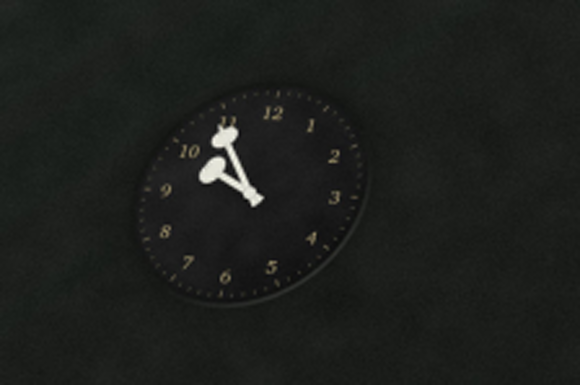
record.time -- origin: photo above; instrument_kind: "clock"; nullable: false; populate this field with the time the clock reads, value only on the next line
9:54
